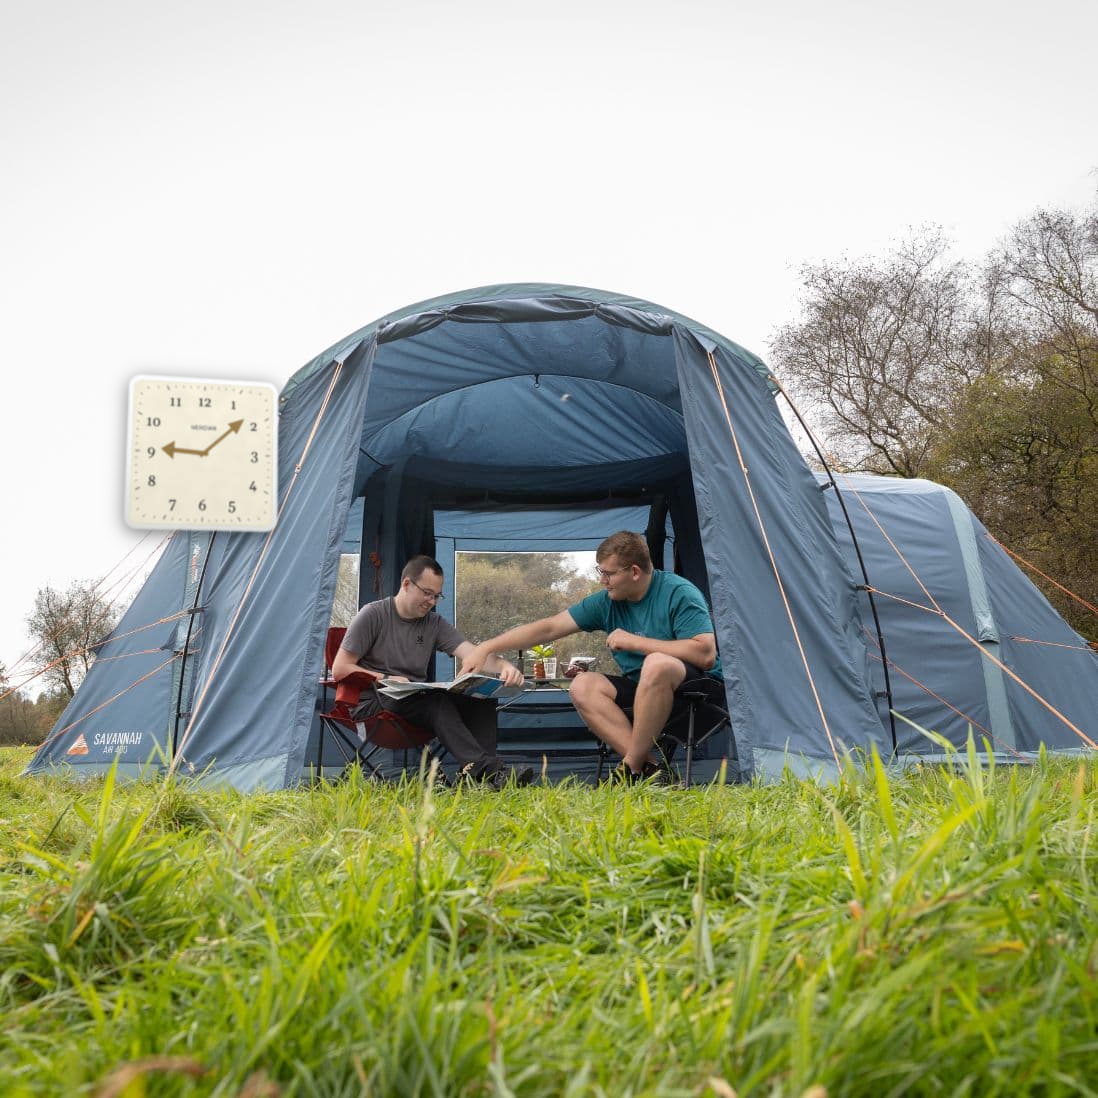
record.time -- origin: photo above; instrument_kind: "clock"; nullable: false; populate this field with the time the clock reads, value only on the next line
9:08
